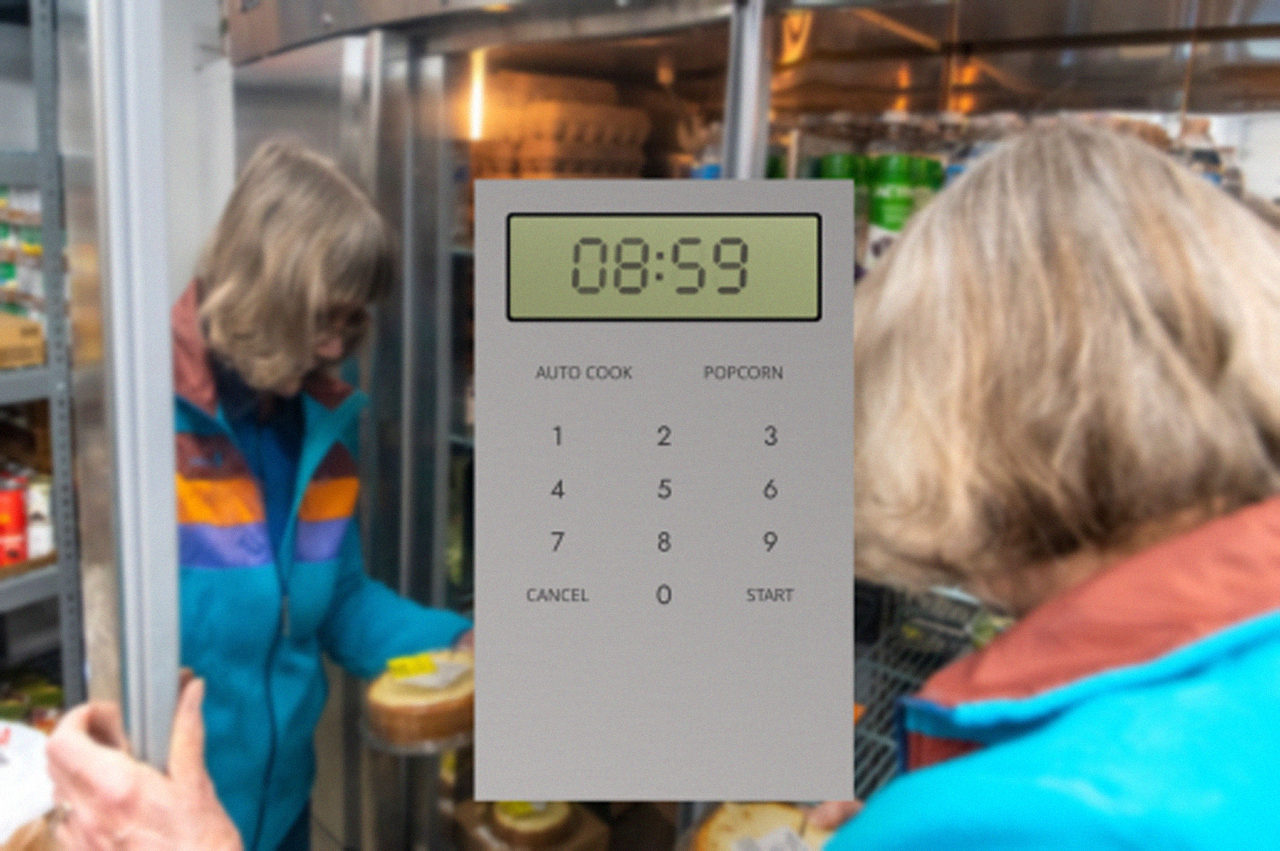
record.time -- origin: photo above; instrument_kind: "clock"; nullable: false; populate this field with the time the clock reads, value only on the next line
8:59
